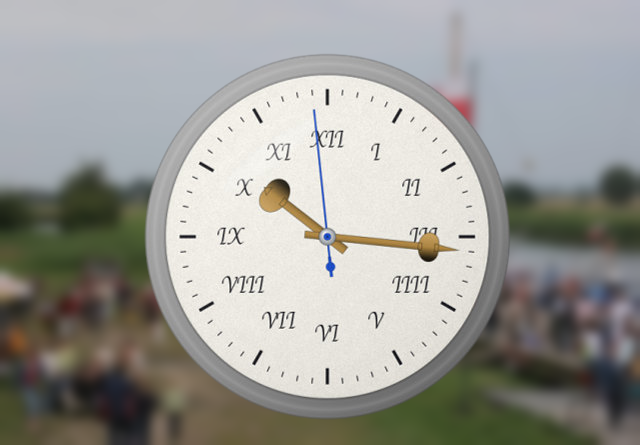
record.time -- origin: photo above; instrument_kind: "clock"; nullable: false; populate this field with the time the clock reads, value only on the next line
10:15:59
